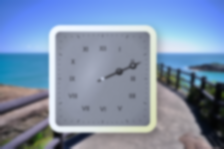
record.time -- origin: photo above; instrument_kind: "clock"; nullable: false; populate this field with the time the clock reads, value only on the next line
2:11
